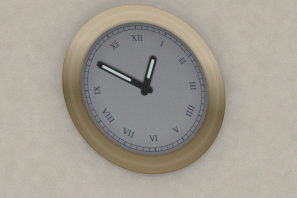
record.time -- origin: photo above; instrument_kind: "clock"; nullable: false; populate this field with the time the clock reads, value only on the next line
12:50
